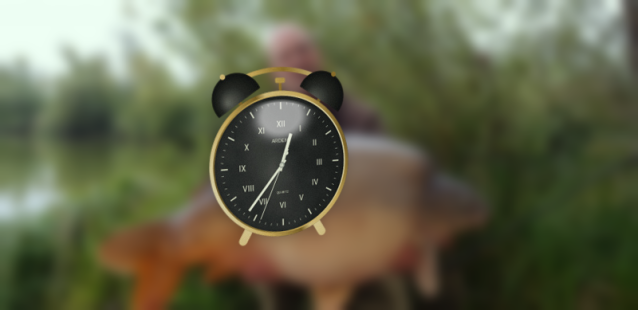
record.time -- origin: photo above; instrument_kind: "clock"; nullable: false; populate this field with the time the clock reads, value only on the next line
12:36:34
